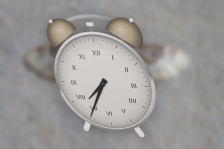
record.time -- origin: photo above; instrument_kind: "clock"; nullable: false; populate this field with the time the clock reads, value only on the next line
7:35
